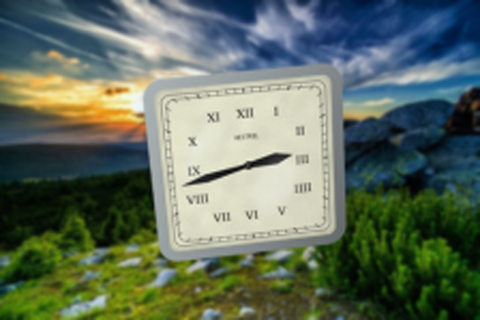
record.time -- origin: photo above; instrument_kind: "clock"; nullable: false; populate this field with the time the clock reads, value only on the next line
2:43
